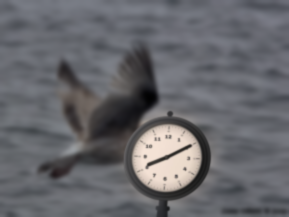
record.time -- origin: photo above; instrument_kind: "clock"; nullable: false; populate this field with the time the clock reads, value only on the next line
8:10
